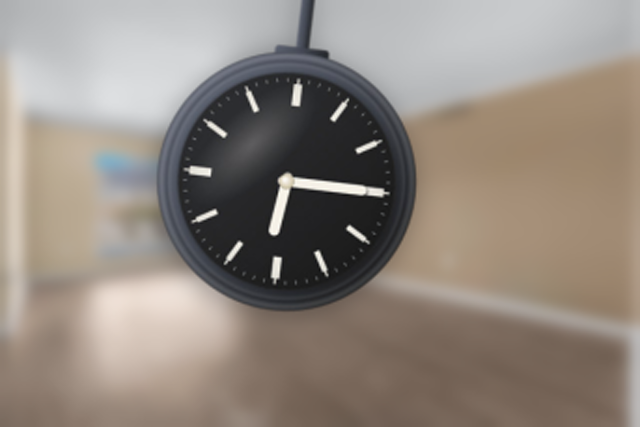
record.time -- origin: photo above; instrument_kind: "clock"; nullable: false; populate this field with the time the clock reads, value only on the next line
6:15
